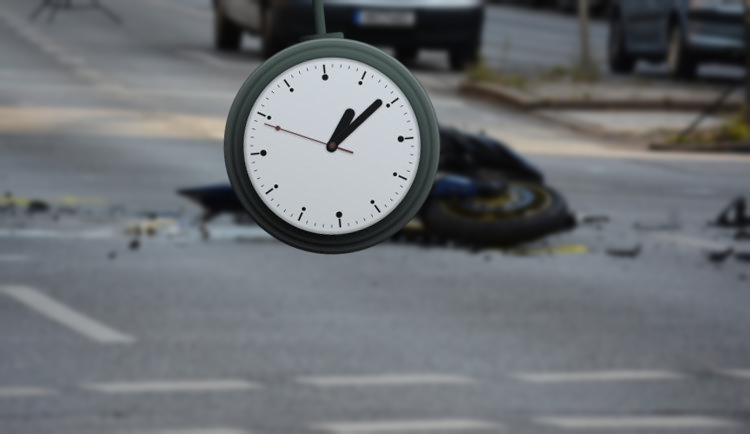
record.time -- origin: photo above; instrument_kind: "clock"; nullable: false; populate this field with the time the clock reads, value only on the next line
1:08:49
